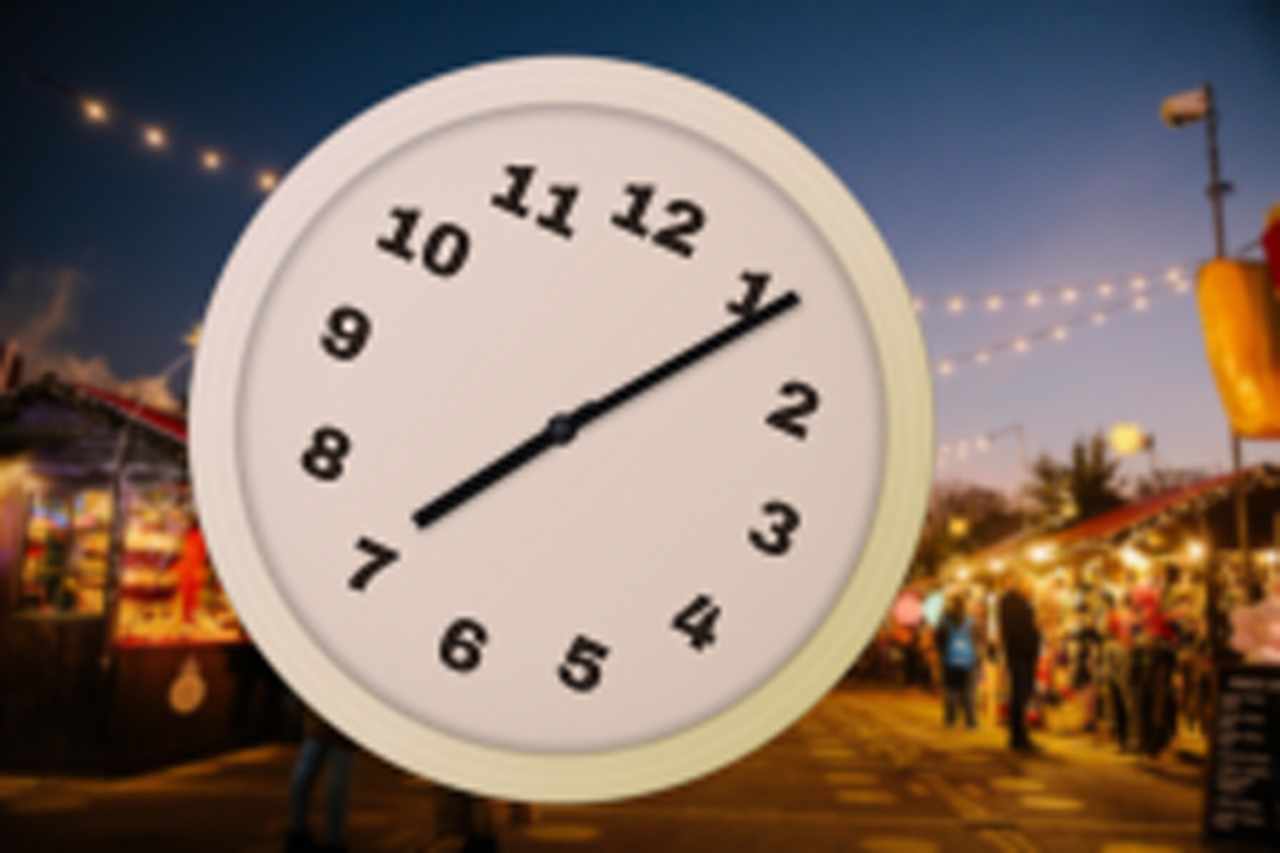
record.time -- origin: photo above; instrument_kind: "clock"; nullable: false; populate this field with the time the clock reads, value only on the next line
7:06
